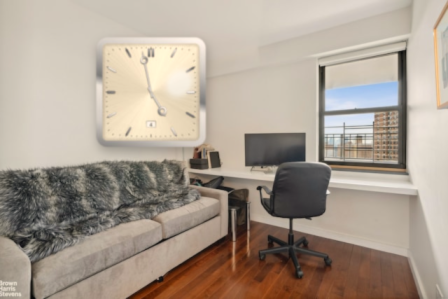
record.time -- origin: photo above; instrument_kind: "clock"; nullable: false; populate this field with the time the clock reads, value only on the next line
4:58
